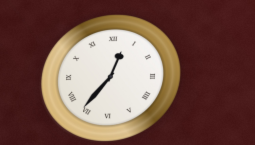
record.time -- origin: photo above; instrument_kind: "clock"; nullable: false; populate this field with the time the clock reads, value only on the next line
12:36
